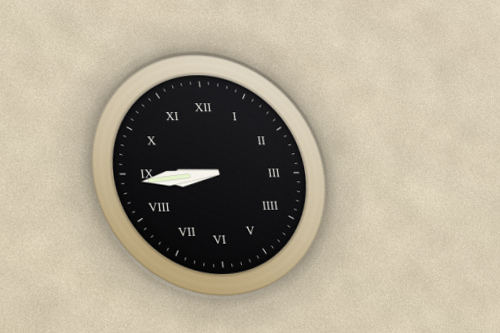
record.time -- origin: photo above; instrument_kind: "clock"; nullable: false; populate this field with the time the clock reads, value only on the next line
8:44
